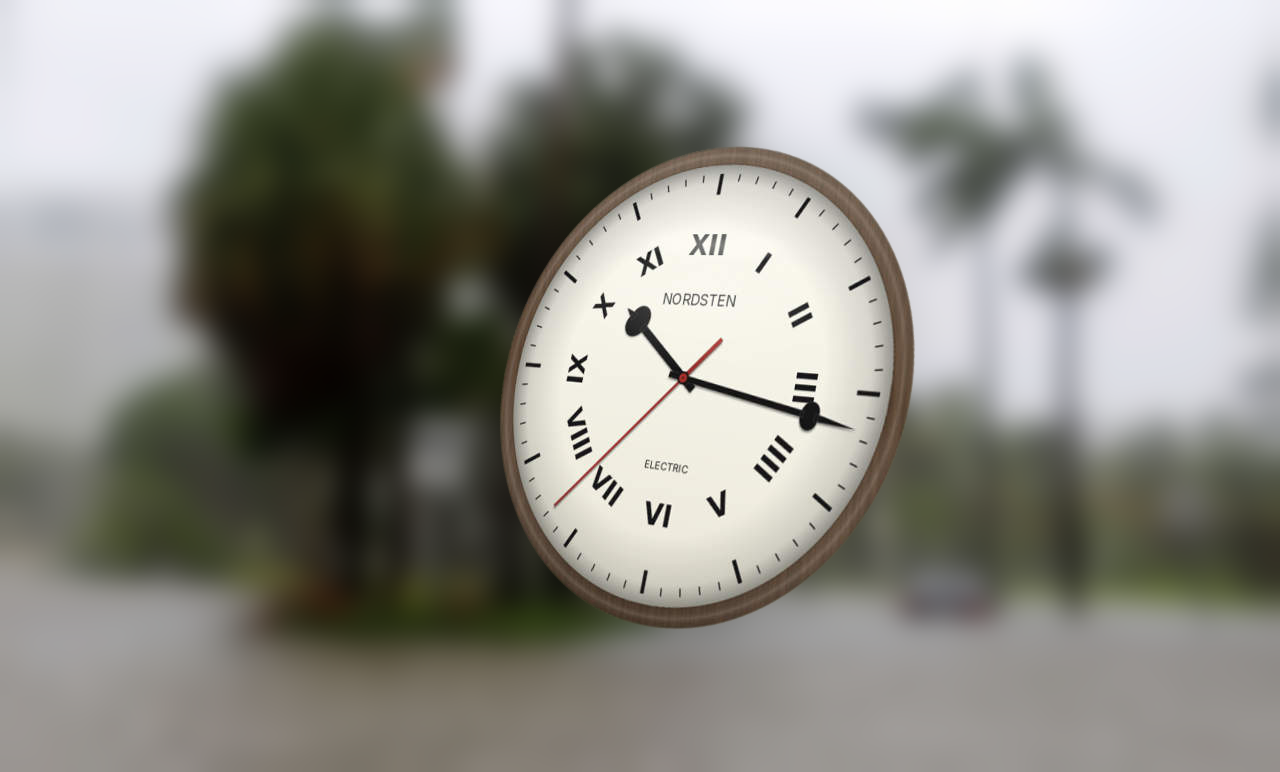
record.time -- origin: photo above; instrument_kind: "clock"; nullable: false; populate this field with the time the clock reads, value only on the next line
10:16:37
